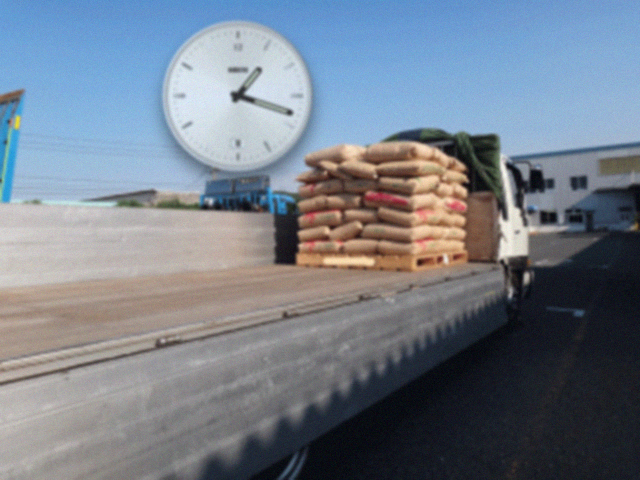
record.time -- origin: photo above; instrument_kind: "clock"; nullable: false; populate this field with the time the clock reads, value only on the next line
1:18
